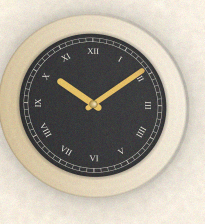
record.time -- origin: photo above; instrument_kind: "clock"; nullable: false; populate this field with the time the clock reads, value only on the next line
10:09
